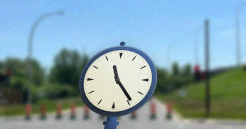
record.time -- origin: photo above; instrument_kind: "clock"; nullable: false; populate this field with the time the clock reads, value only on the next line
11:24
